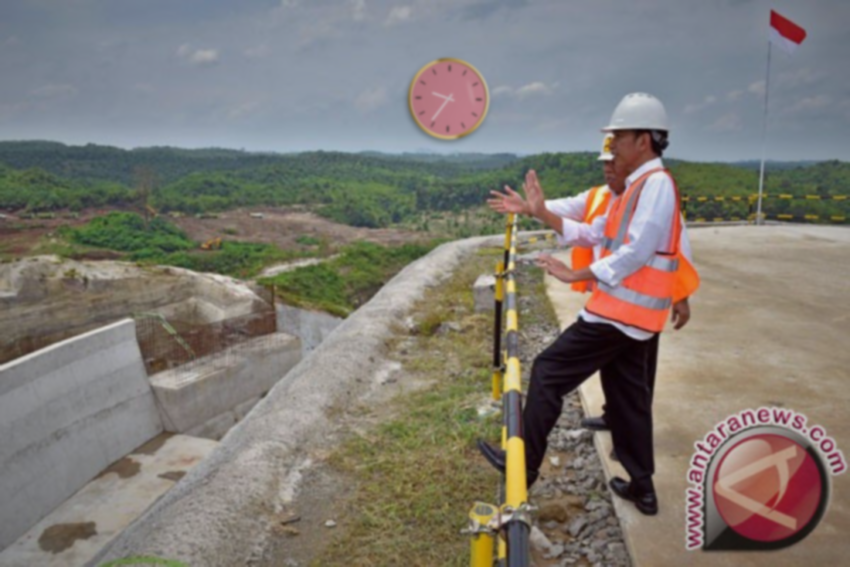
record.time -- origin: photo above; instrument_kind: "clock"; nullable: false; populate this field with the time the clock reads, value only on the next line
9:36
